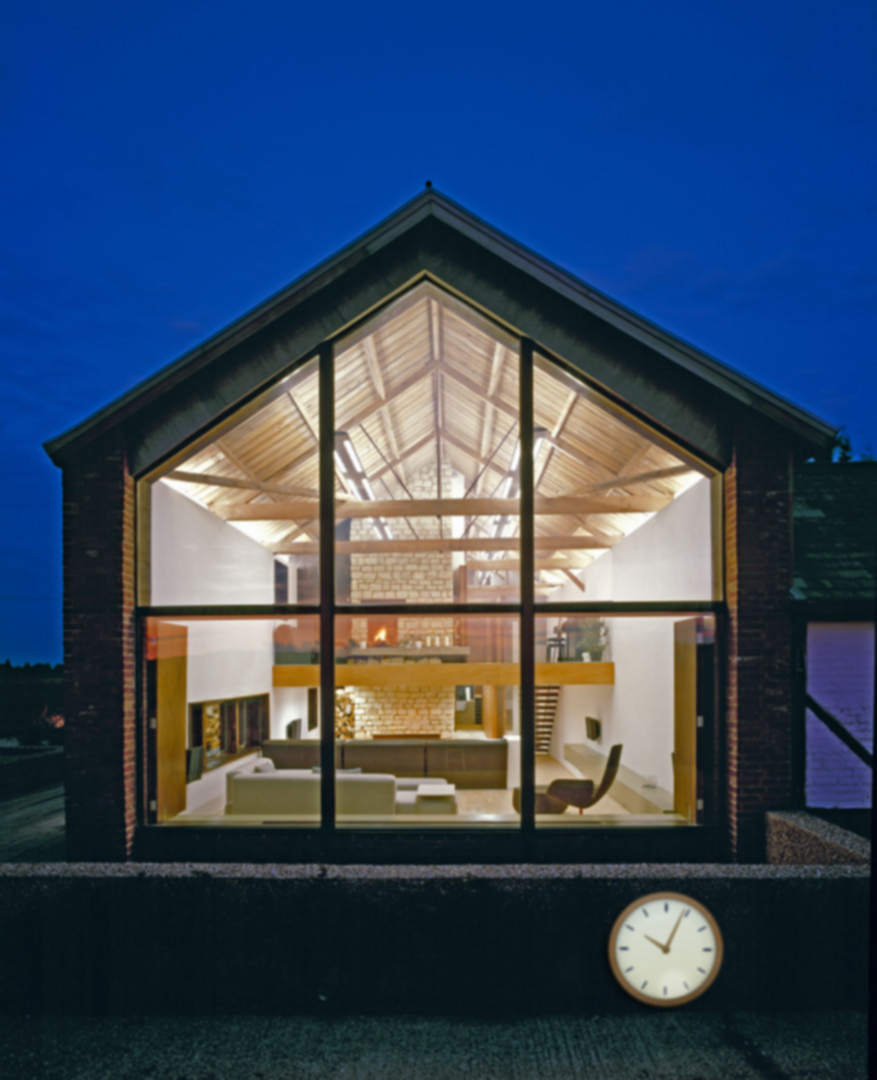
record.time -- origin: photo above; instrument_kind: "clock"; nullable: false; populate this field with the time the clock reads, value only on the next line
10:04
